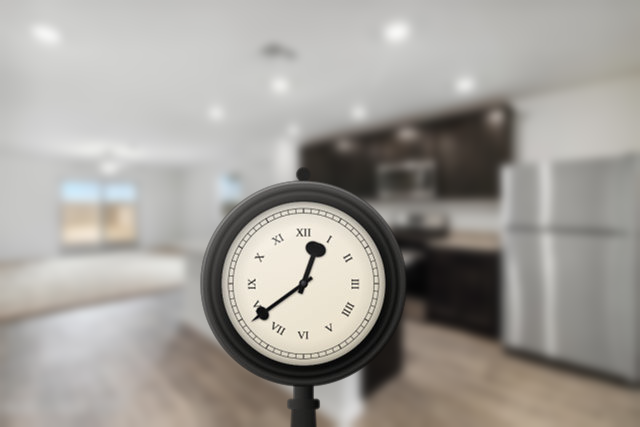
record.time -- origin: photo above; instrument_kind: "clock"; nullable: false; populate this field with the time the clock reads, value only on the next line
12:39
